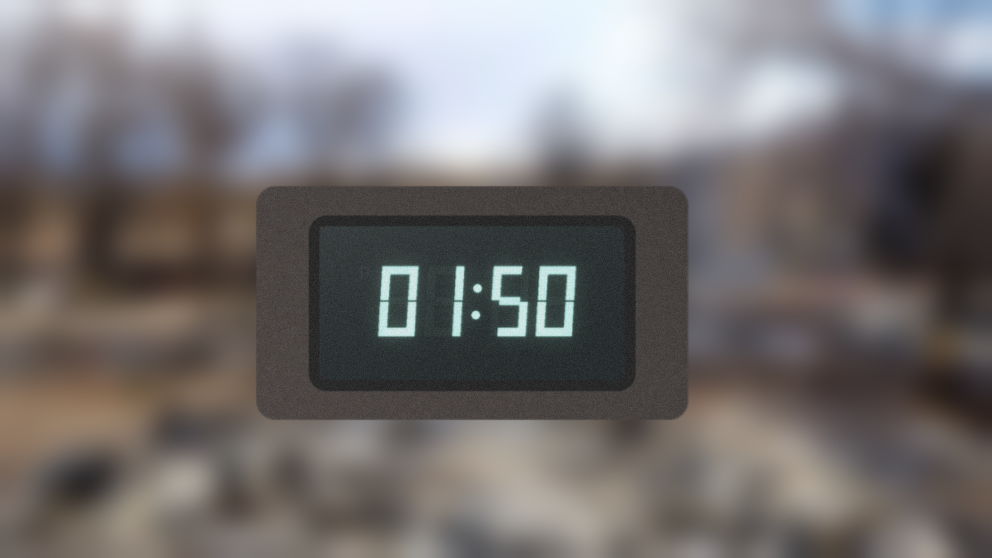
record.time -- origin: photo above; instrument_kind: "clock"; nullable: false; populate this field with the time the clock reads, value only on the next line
1:50
